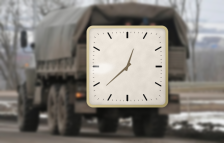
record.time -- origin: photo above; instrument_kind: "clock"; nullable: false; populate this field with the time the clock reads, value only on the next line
12:38
